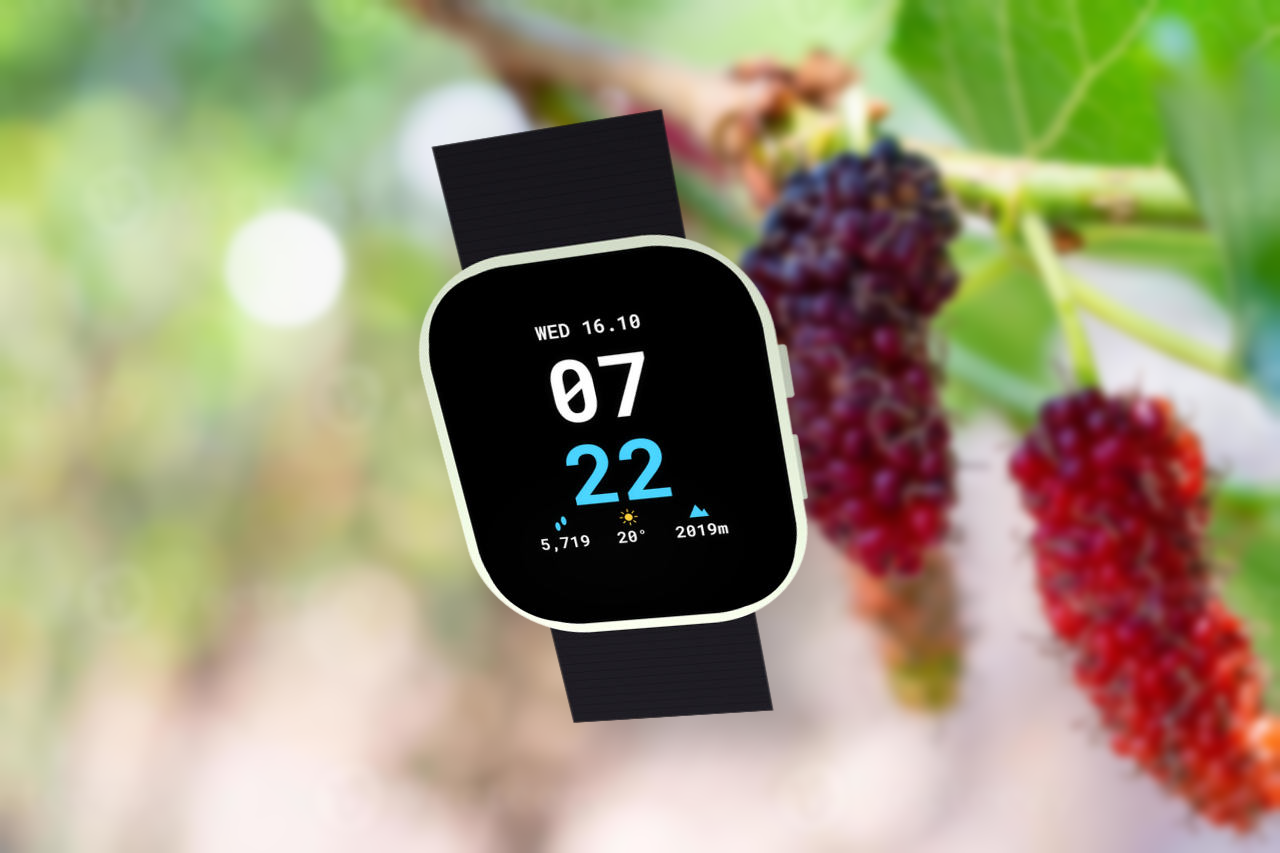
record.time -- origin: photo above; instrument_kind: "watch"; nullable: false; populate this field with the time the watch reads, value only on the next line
7:22
